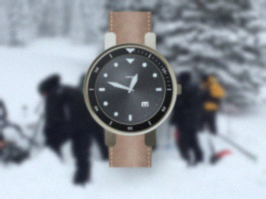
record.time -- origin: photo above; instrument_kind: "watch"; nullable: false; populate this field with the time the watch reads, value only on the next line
12:48
